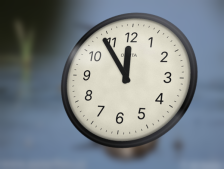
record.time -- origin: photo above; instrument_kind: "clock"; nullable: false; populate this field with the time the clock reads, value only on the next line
11:54
